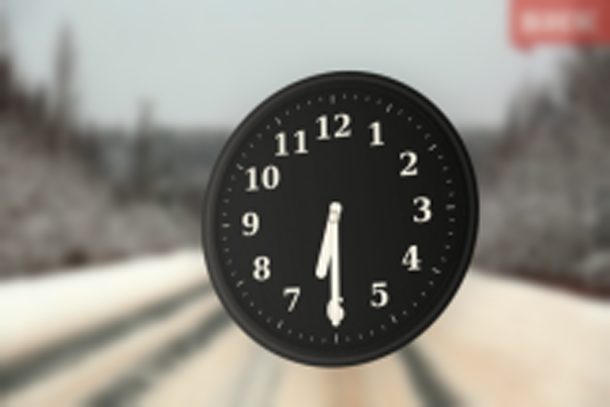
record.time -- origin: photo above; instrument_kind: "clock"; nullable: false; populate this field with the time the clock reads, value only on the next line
6:30
